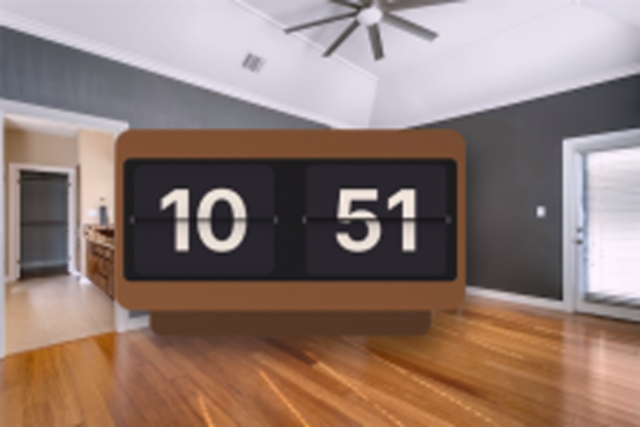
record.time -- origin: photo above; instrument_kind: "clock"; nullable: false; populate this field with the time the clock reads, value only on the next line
10:51
